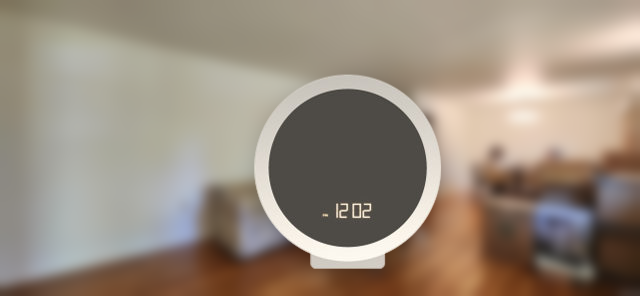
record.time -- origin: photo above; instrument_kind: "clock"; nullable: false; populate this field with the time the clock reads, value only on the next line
12:02
